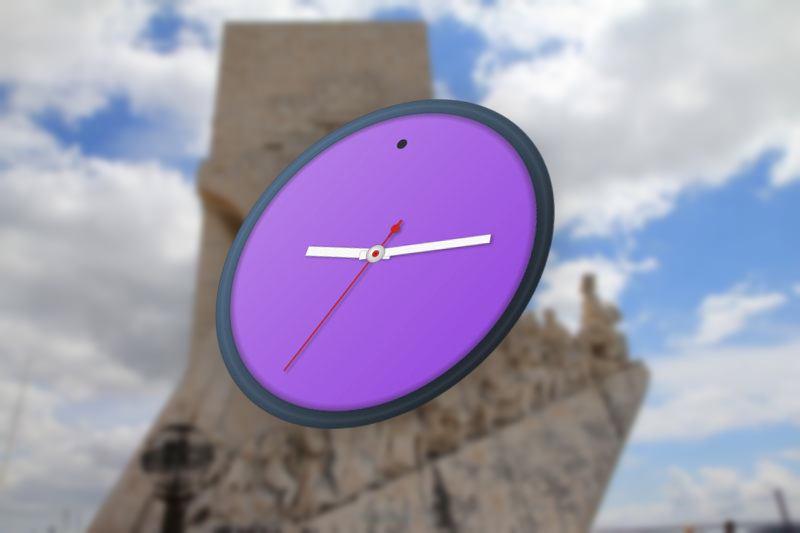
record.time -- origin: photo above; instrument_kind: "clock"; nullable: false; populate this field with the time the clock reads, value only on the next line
9:14:35
